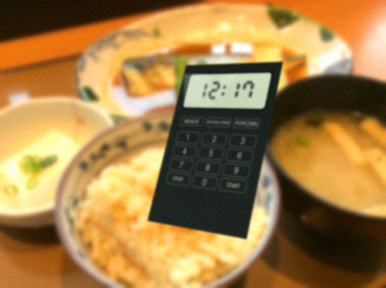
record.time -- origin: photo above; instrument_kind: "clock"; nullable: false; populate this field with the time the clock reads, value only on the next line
12:17
